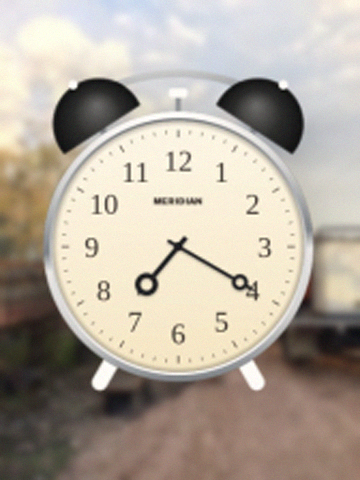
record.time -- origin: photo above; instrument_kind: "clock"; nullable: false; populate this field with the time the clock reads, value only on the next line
7:20
